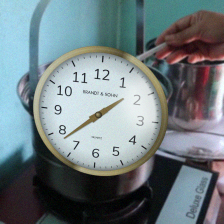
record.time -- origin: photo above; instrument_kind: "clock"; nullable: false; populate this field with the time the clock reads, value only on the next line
1:38
